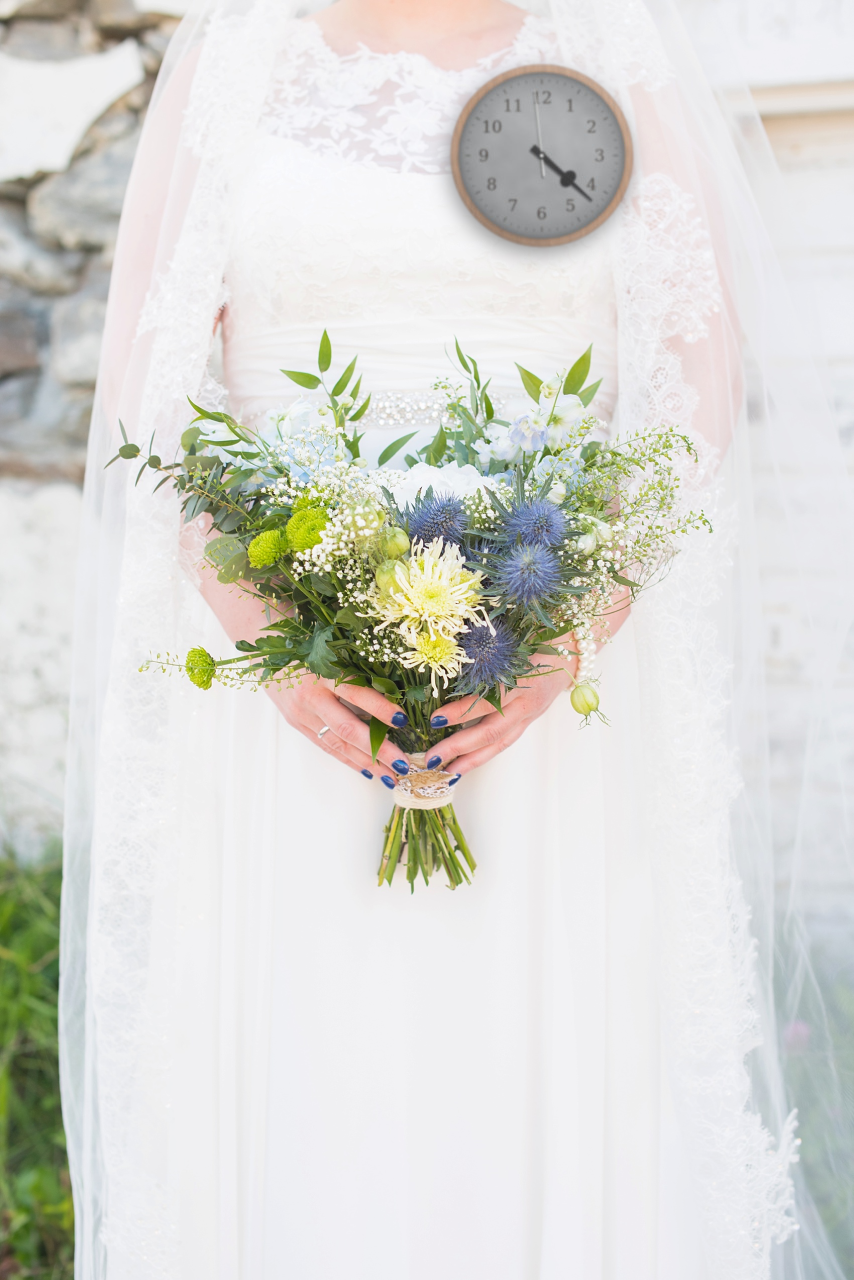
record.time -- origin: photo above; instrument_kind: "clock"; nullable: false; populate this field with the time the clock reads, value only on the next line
4:21:59
